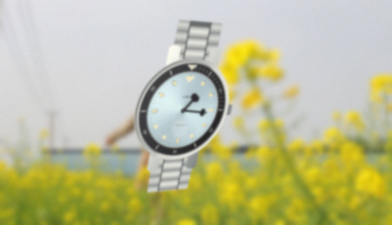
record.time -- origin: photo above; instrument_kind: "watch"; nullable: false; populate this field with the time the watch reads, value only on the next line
1:16
